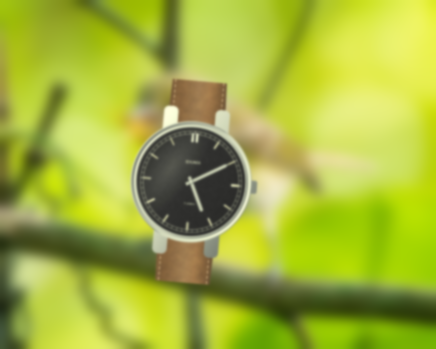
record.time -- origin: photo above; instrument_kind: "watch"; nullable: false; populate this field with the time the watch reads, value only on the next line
5:10
